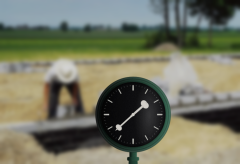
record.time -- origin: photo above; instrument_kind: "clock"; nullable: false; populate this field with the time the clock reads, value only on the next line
1:38
